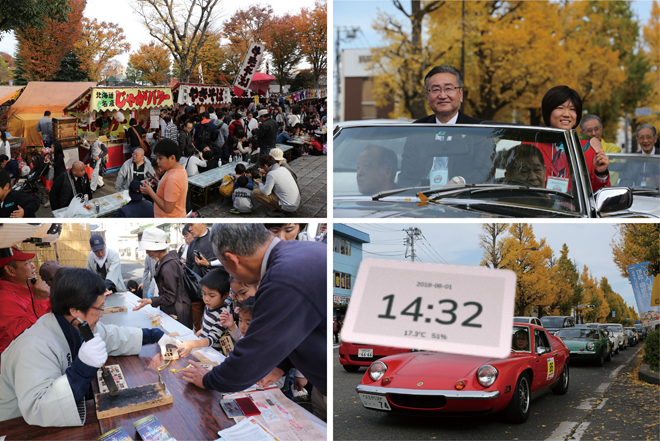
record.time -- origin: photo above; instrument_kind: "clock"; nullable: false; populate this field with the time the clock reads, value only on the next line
14:32
